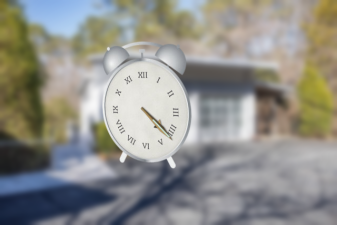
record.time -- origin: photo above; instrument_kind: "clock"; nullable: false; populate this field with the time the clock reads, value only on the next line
4:22
